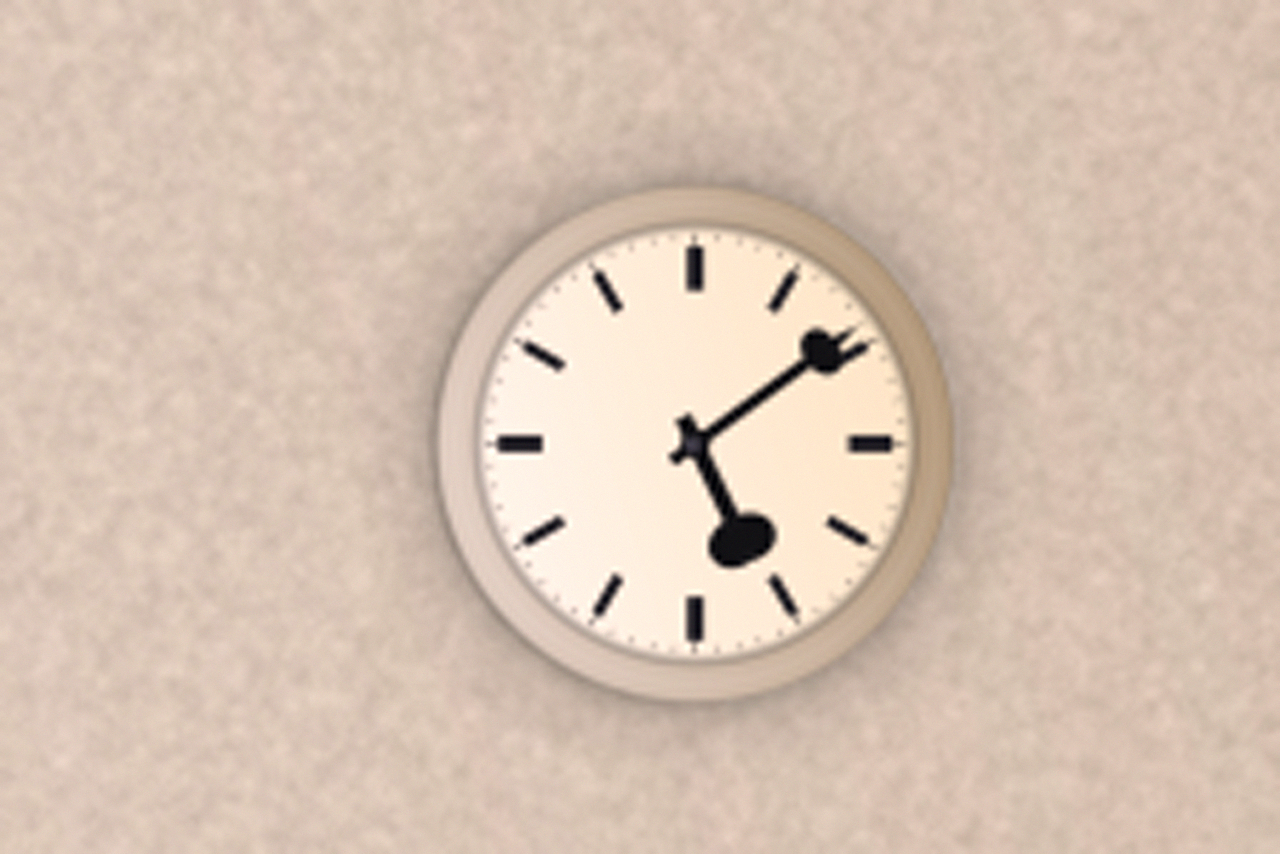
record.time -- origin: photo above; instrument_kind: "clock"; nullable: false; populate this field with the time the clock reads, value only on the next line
5:09
